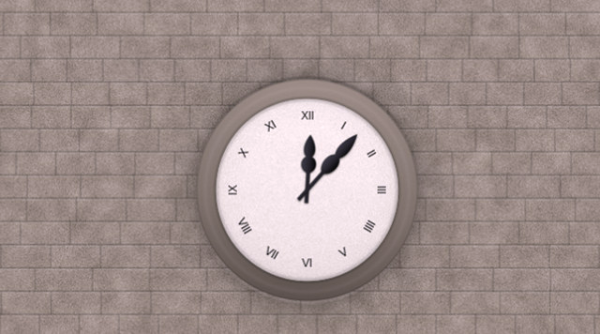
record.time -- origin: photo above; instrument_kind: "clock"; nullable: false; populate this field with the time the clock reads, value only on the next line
12:07
